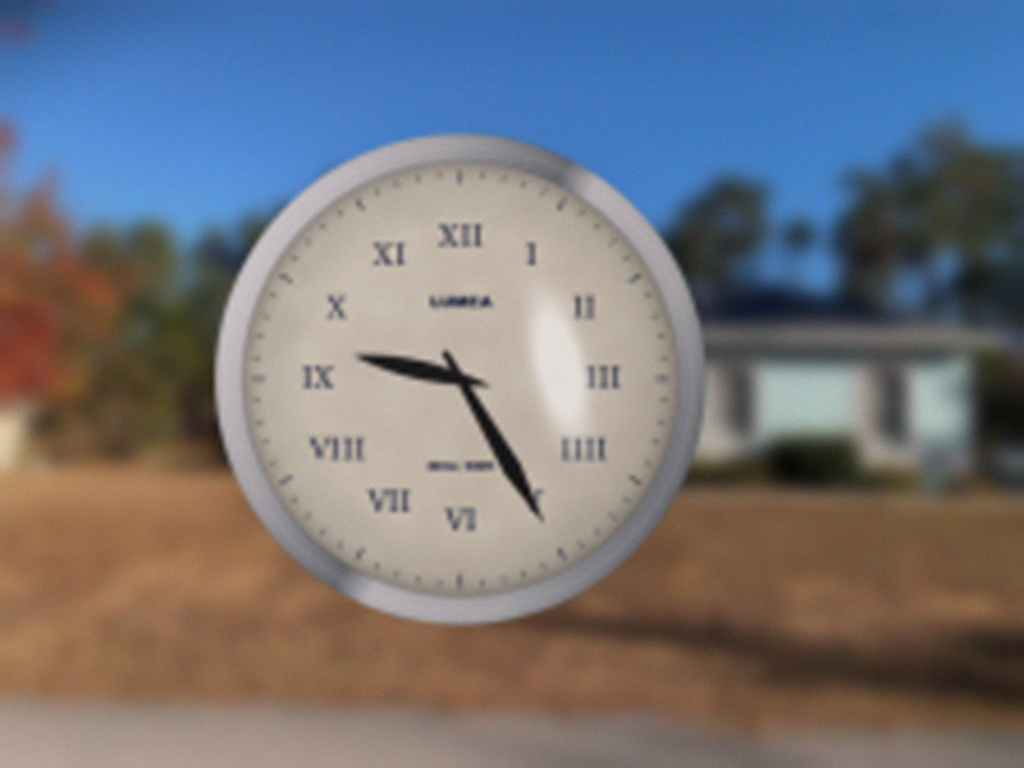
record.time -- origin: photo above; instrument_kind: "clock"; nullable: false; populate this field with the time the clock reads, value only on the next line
9:25
